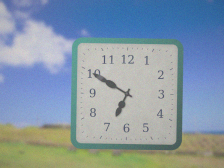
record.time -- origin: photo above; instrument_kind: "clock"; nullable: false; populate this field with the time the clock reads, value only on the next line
6:50
